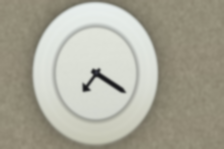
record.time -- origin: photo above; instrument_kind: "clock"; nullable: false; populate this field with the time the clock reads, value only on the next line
7:20
